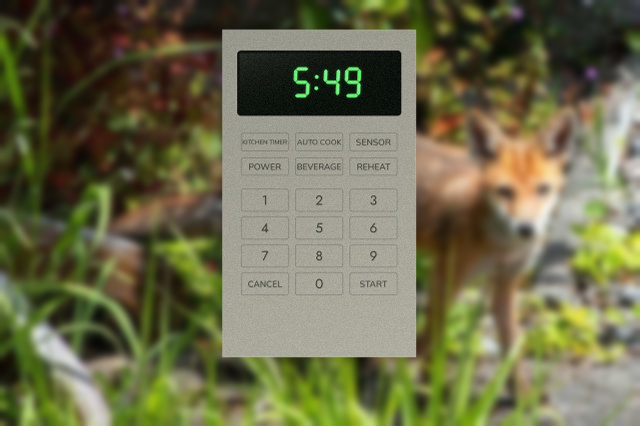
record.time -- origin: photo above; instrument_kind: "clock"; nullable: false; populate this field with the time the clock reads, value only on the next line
5:49
